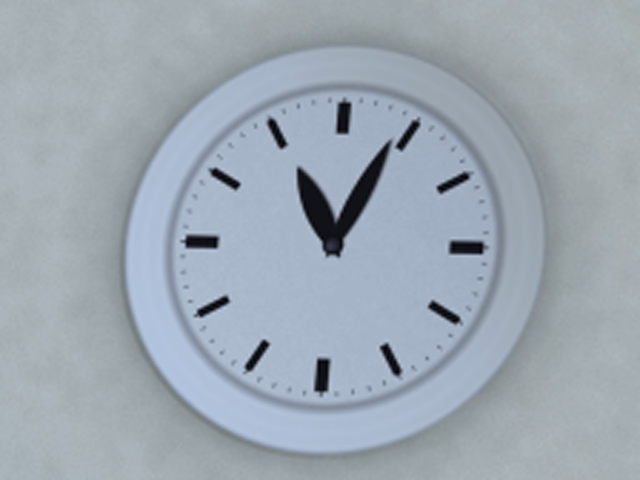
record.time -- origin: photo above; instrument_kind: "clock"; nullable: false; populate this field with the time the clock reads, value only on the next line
11:04
